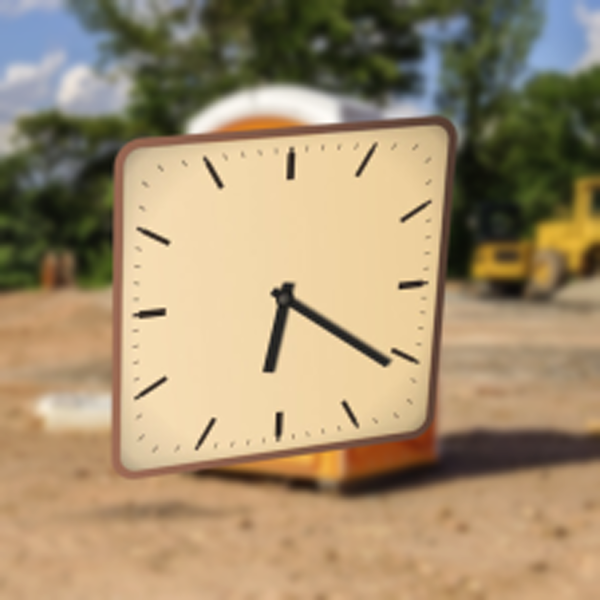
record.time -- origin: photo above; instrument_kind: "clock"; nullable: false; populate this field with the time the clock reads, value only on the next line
6:21
